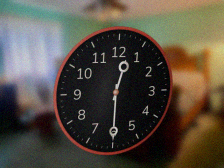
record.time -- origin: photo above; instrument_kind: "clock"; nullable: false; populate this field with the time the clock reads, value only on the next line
12:30
